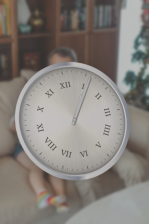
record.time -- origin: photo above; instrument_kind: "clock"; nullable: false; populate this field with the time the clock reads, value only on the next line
1:06
